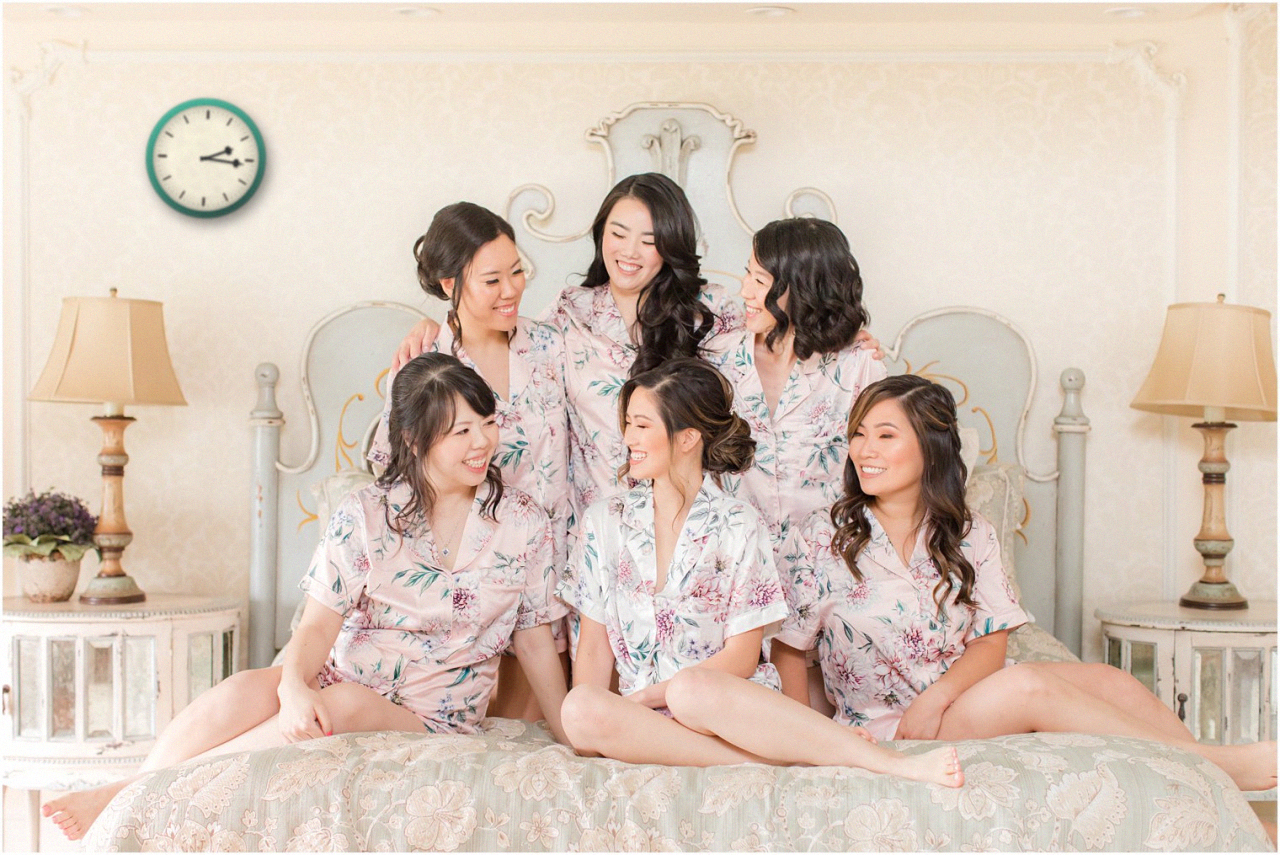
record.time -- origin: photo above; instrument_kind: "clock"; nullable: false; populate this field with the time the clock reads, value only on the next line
2:16
